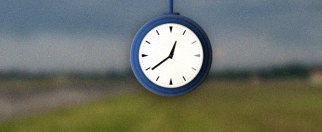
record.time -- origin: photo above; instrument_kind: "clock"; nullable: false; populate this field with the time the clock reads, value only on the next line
12:39
